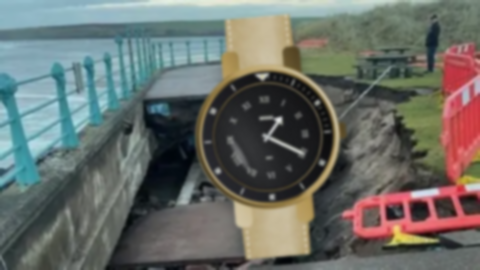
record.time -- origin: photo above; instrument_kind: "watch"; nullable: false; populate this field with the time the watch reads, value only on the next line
1:20
